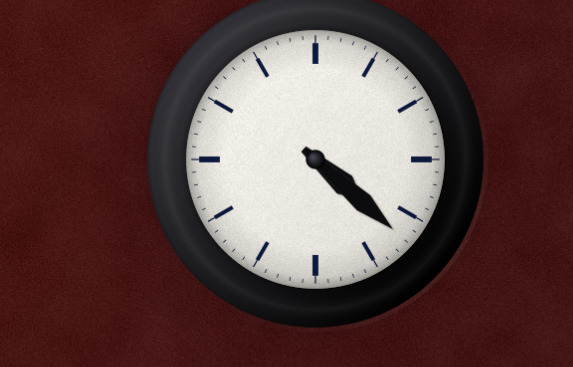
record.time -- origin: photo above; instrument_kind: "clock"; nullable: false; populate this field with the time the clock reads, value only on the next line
4:22
